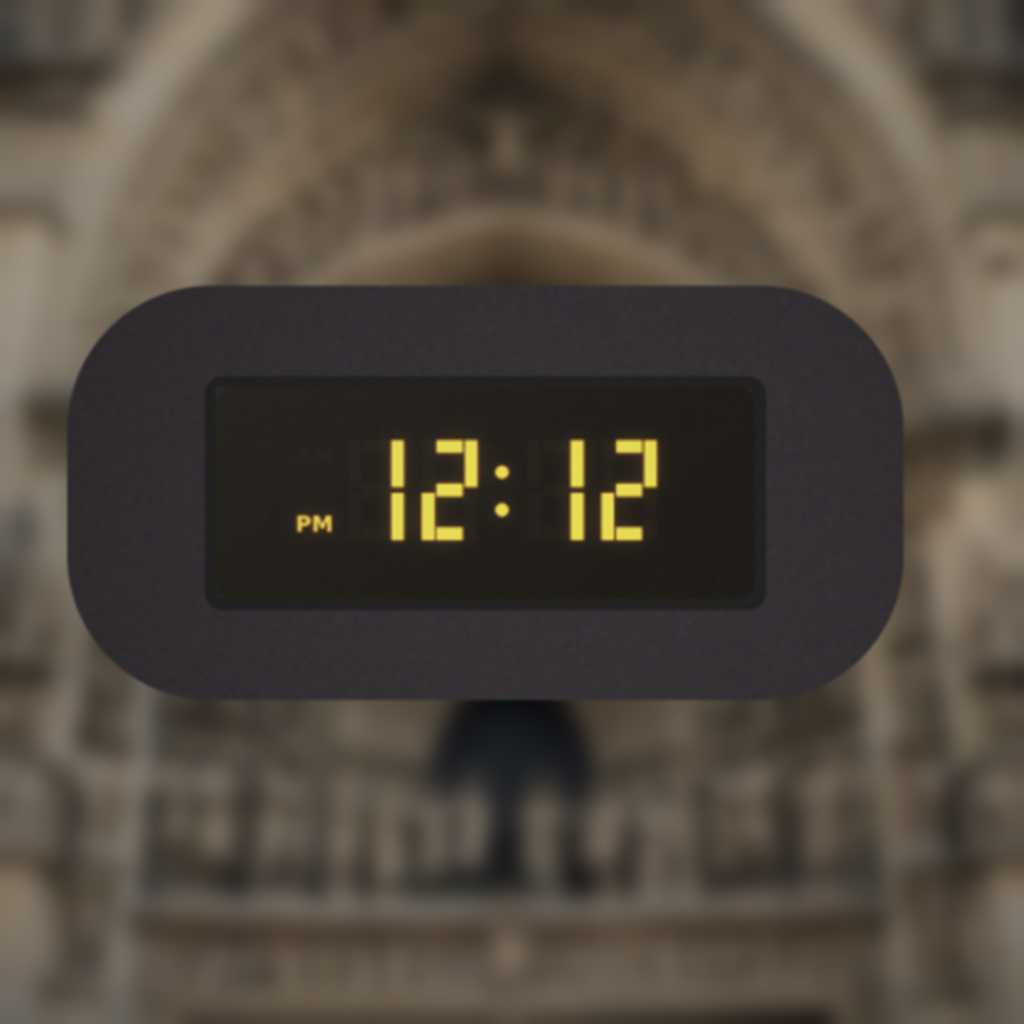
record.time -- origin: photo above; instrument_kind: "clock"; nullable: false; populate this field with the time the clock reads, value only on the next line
12:12
